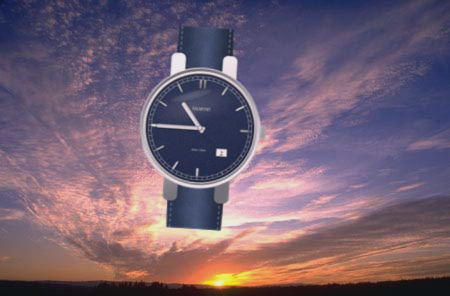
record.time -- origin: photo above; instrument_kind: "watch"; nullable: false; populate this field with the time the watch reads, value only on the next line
10:45
